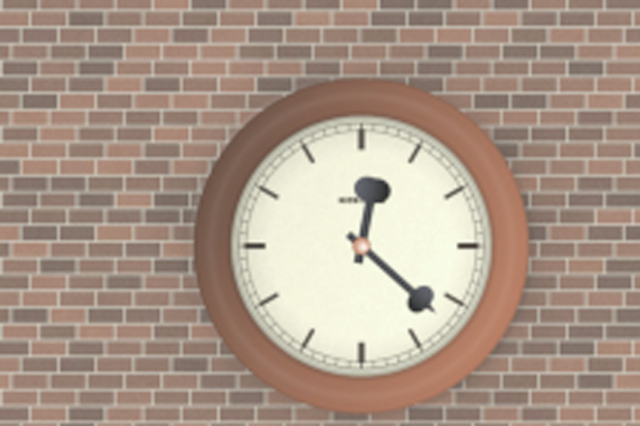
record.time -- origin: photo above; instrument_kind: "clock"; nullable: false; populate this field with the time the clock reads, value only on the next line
12:22
